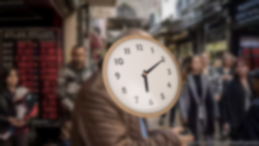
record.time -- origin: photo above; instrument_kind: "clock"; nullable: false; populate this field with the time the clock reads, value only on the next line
6:10
